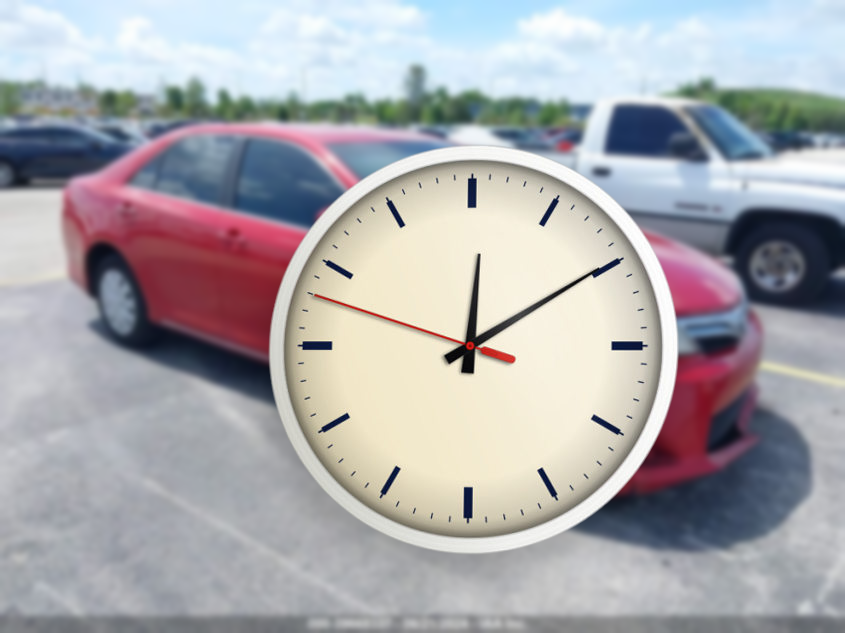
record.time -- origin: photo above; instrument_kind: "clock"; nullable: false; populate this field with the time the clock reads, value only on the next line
12:09:48
